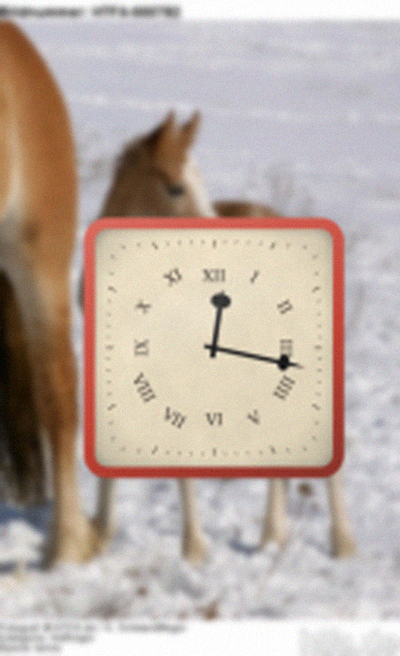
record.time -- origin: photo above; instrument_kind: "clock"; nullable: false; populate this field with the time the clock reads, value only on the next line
12:17
